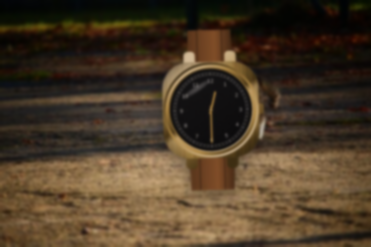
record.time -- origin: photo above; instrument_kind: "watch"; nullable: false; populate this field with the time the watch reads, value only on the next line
12:30
